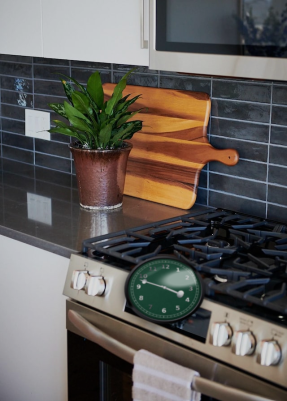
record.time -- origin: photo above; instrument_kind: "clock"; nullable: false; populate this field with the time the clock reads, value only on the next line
3:48
